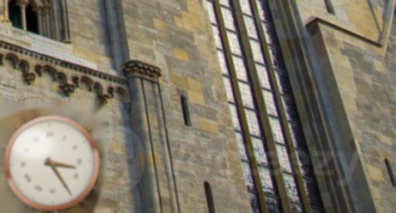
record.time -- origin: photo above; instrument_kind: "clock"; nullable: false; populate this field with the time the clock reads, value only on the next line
3:25
